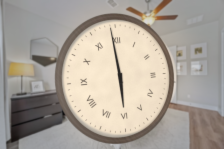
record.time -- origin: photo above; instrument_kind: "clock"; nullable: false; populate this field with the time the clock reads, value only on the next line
5:59
